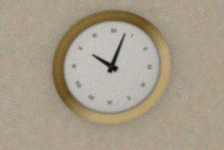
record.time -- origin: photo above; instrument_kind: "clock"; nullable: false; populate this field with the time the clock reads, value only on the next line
10:03
